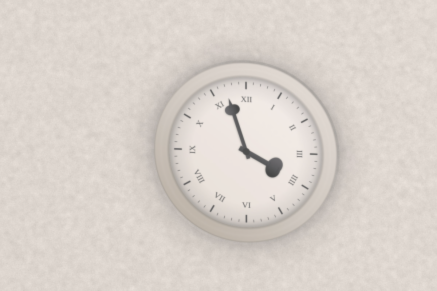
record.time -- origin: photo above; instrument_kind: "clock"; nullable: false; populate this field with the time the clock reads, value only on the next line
3:57
